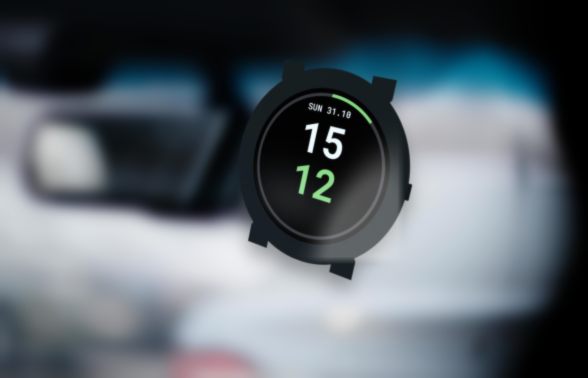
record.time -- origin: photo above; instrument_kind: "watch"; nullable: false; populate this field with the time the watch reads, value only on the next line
15:12
